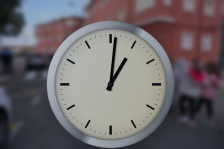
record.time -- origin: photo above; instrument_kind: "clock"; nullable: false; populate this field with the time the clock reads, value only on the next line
1:01
